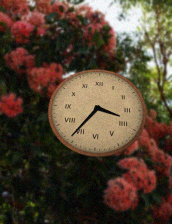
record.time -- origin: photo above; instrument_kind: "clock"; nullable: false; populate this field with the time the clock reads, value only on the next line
3:36
